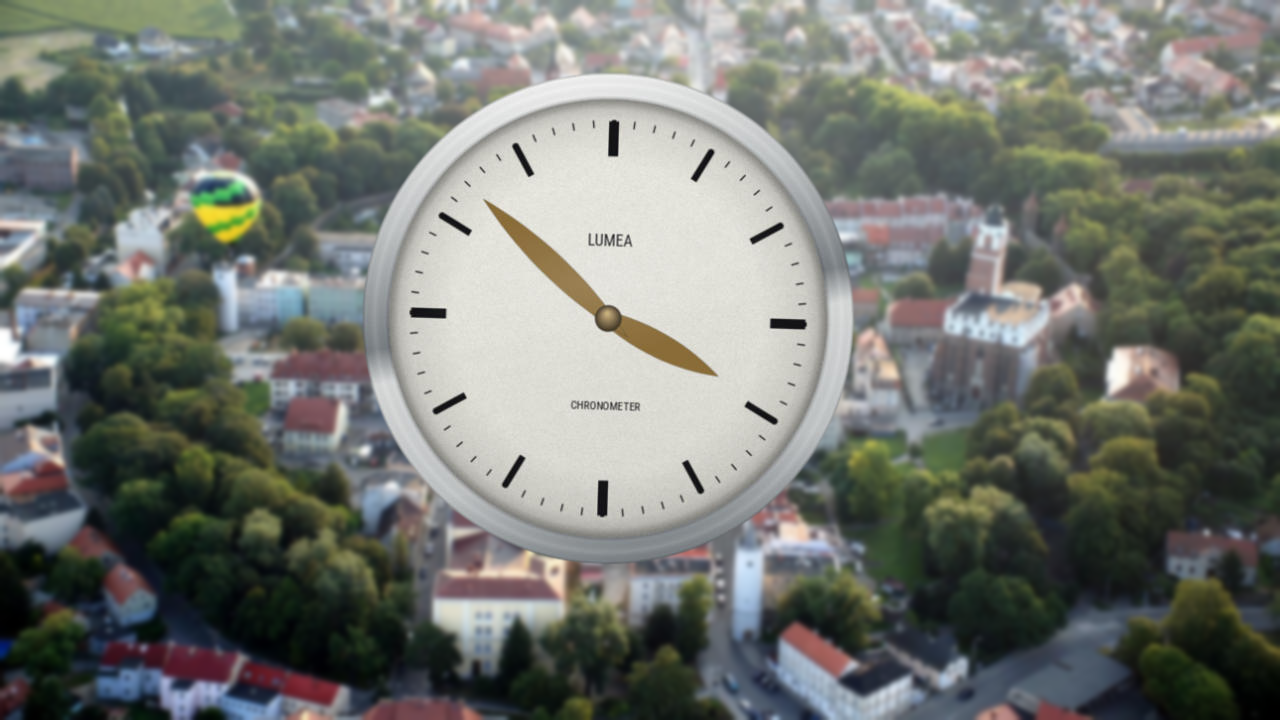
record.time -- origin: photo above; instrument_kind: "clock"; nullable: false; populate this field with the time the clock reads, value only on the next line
3:52
